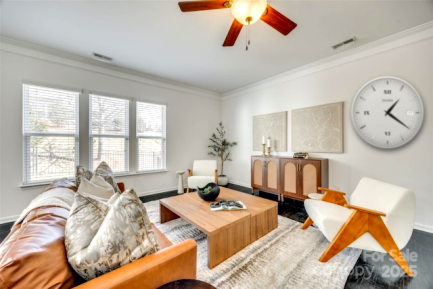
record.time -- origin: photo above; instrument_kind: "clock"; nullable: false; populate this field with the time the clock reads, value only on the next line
1:21
